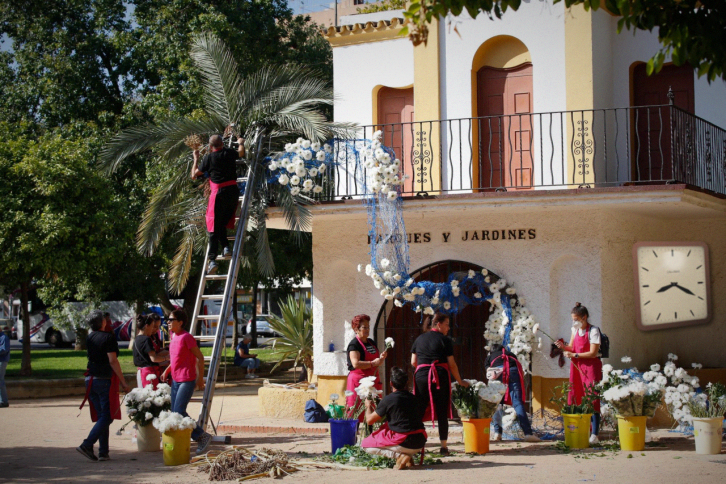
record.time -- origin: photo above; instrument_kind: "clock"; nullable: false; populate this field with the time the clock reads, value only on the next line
8:20
